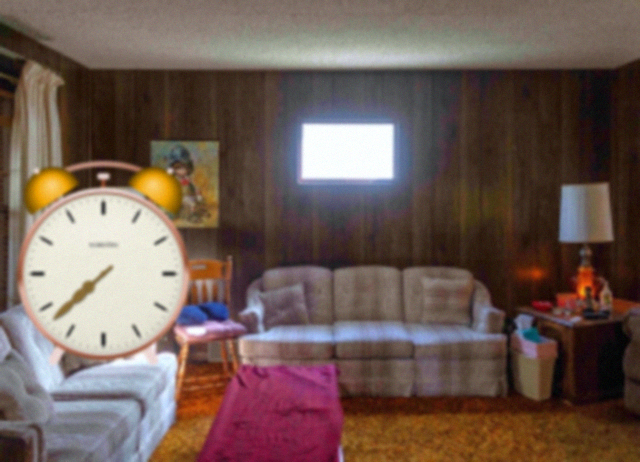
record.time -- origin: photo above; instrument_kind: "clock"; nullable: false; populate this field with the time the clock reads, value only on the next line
7:38
